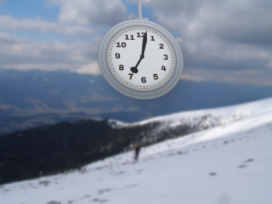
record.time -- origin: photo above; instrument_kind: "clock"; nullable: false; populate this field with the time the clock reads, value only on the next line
7:02
